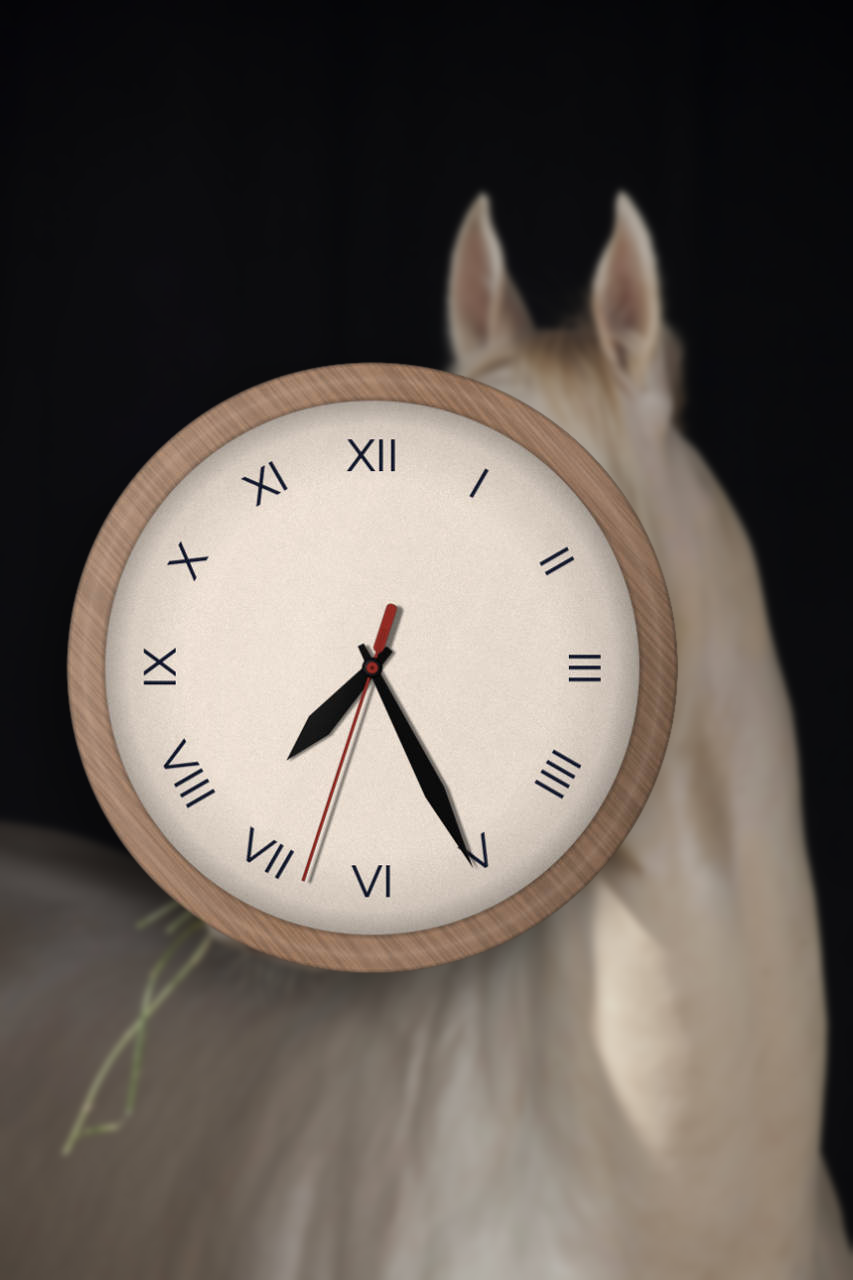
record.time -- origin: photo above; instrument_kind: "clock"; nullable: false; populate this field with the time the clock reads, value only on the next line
7:25:33
